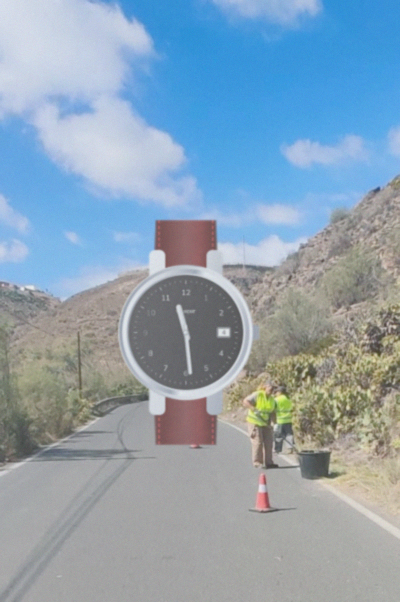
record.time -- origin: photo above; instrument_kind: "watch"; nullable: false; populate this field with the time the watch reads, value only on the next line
11:29
